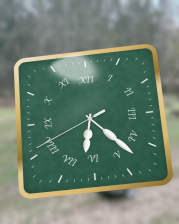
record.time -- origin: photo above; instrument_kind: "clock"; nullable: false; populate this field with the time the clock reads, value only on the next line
6:22:41
